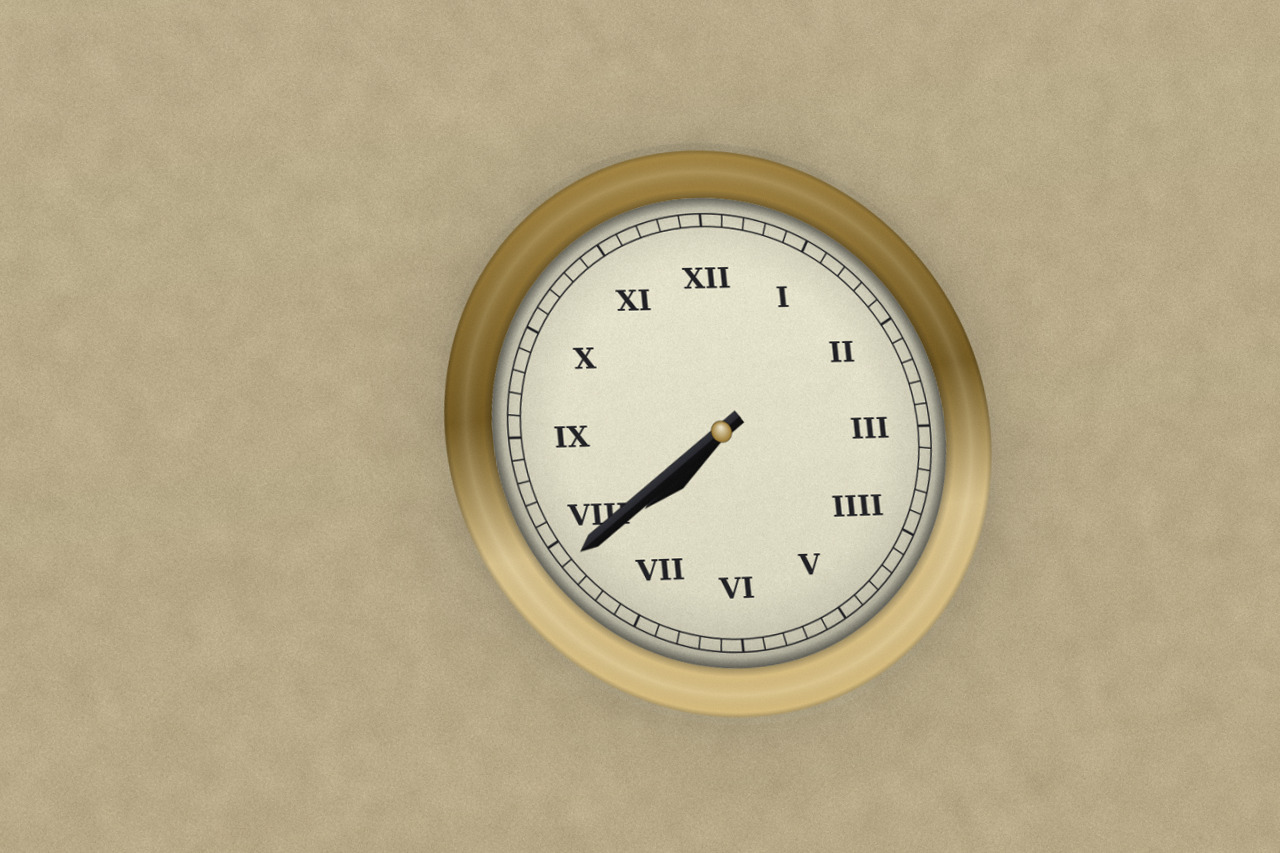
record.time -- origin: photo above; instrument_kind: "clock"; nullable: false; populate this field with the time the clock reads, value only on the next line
7:39
